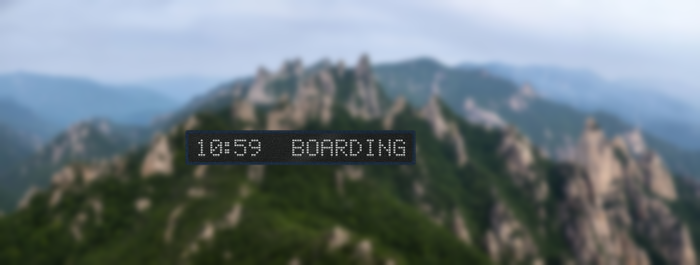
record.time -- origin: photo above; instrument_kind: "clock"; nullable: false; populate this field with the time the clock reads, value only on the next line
10:59
